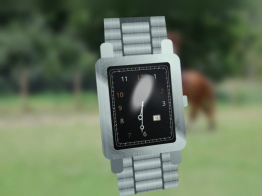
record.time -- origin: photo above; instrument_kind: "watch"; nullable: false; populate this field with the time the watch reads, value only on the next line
6:31
